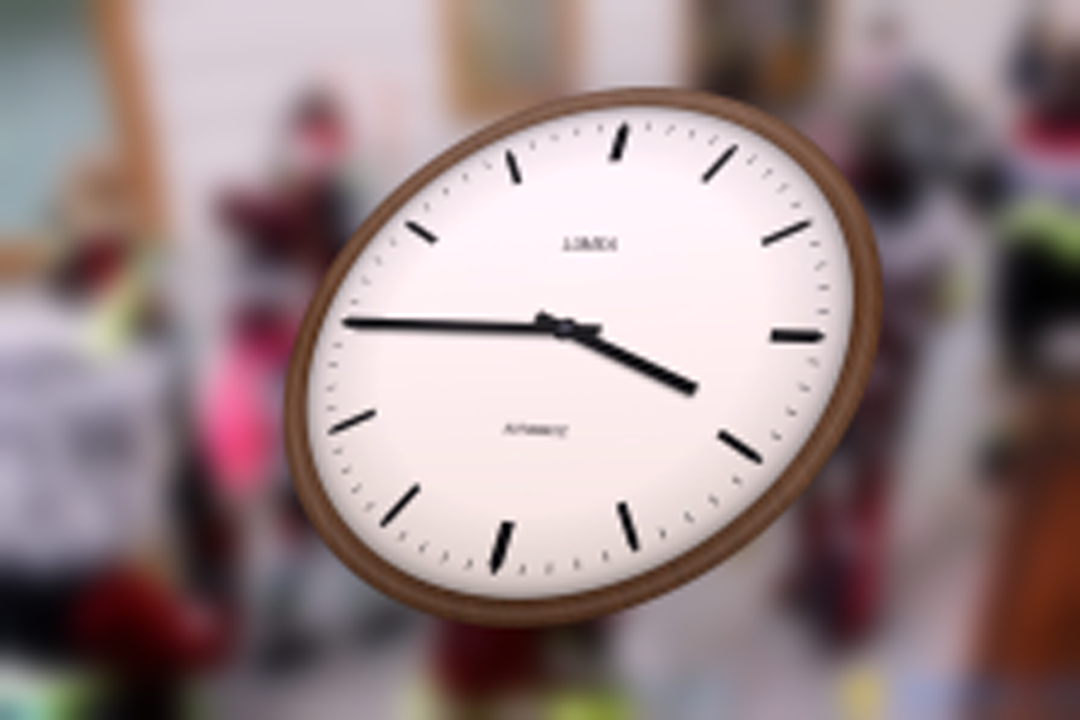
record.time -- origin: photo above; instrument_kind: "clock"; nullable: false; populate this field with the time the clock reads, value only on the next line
3:45
